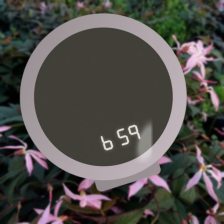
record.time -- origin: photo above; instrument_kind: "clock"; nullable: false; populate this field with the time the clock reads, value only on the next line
6:59
